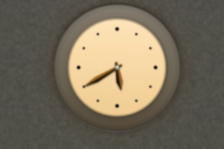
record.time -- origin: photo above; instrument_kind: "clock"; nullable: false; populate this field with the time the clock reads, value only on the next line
5:40
